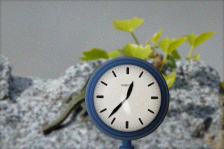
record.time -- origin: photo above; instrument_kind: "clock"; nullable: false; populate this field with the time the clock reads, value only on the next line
12:37
